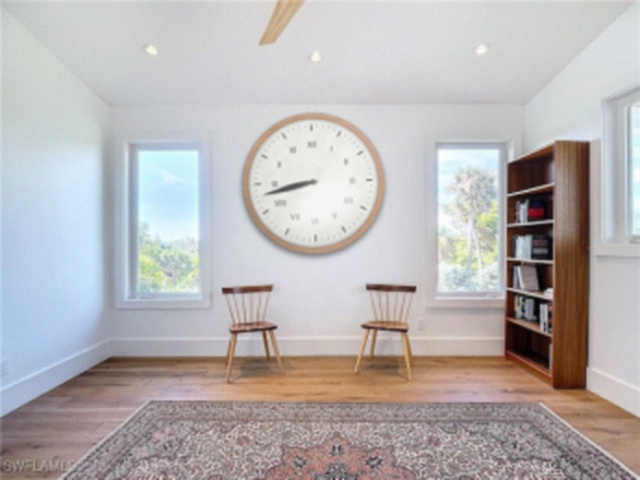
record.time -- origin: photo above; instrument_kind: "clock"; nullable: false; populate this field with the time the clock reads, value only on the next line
8:43
